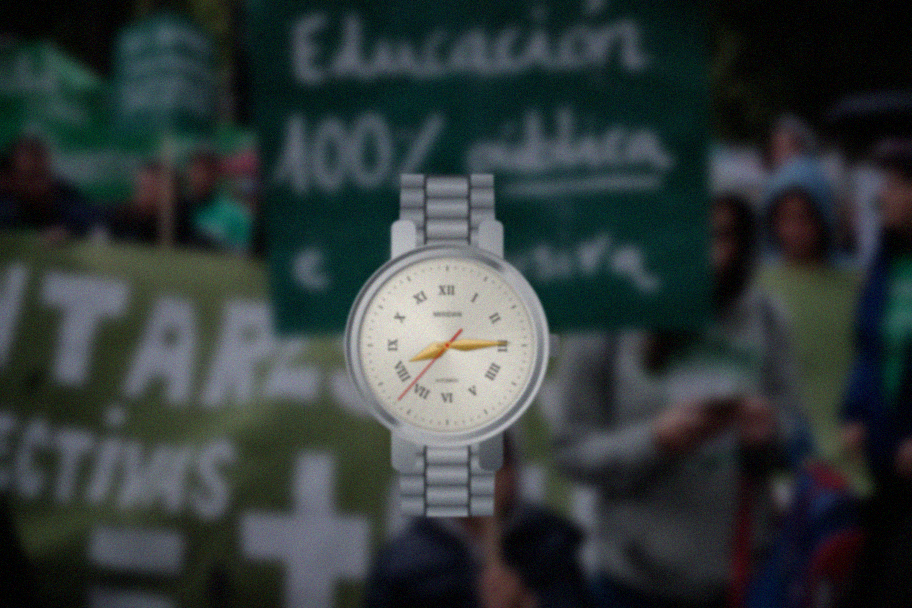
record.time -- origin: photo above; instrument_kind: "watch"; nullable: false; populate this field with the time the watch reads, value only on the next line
8:14:37
